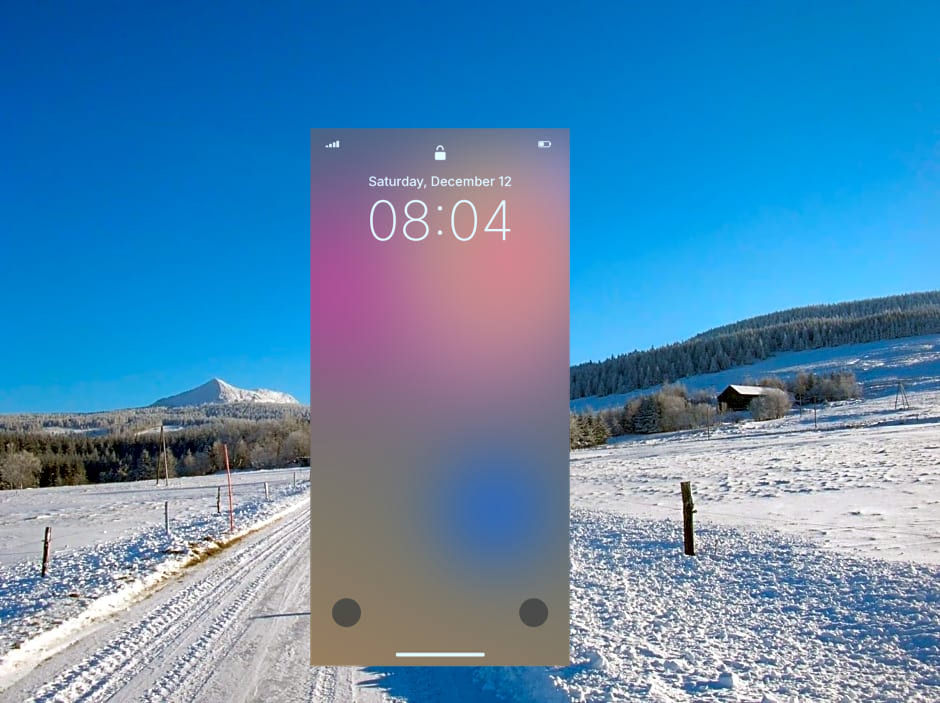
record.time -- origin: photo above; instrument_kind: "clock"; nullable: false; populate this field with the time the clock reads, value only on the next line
8:04
